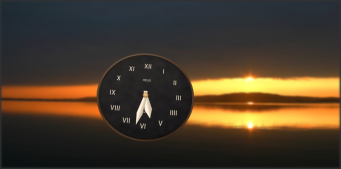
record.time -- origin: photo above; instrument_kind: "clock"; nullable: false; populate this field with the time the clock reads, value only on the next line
5:32
